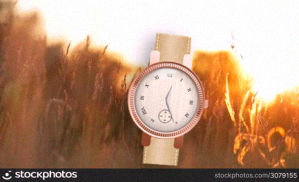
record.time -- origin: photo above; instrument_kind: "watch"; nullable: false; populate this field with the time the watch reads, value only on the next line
12:26
